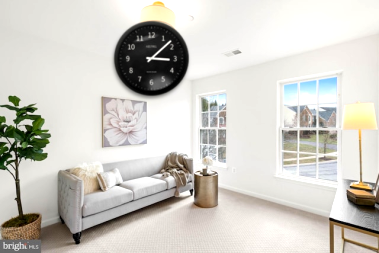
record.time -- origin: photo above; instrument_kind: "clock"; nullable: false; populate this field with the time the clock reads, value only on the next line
3:08
